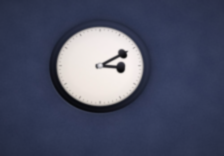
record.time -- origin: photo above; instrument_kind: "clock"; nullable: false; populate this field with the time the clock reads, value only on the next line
3:10
